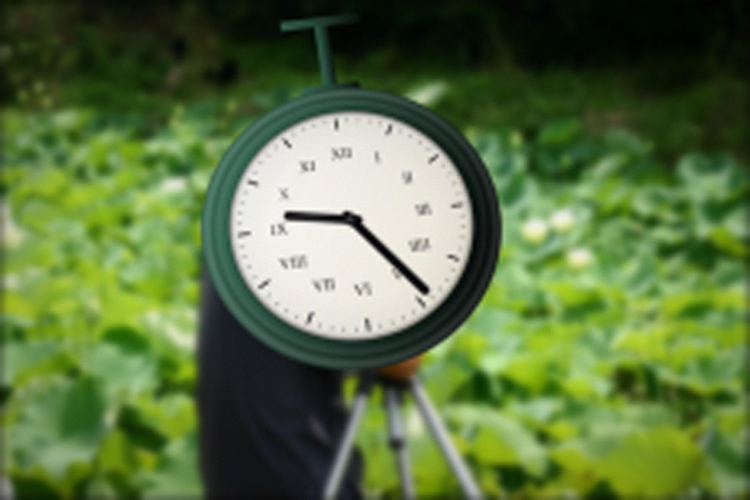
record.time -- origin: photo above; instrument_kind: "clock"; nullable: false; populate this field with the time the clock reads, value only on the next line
9:24
